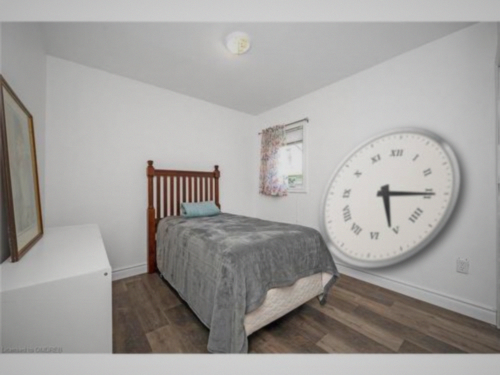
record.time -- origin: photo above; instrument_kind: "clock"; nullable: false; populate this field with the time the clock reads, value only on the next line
5:15
